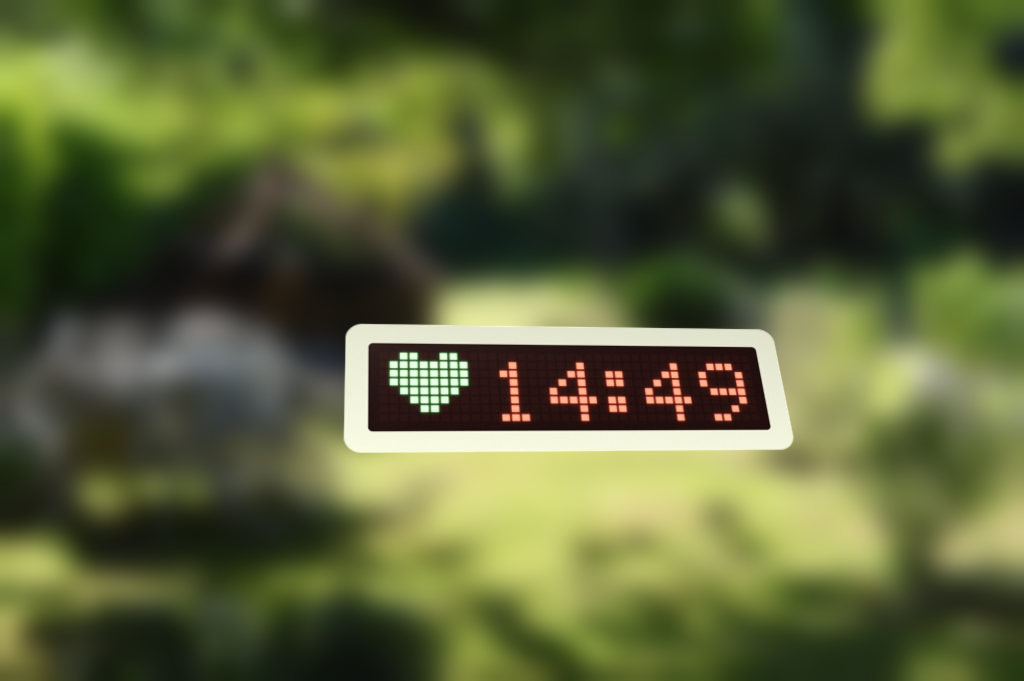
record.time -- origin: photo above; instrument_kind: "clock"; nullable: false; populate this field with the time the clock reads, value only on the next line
14:49
